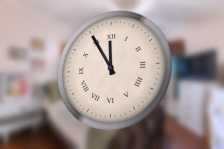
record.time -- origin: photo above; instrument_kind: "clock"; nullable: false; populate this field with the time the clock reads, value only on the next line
11:55
